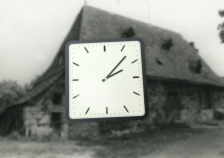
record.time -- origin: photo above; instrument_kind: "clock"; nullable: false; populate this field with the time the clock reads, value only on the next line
2:07
